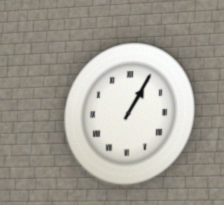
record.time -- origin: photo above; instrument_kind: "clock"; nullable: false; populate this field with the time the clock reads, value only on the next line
1:05
